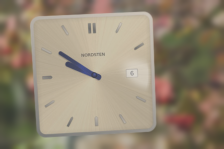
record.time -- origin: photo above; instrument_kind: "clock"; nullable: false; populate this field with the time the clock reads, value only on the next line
9:51
